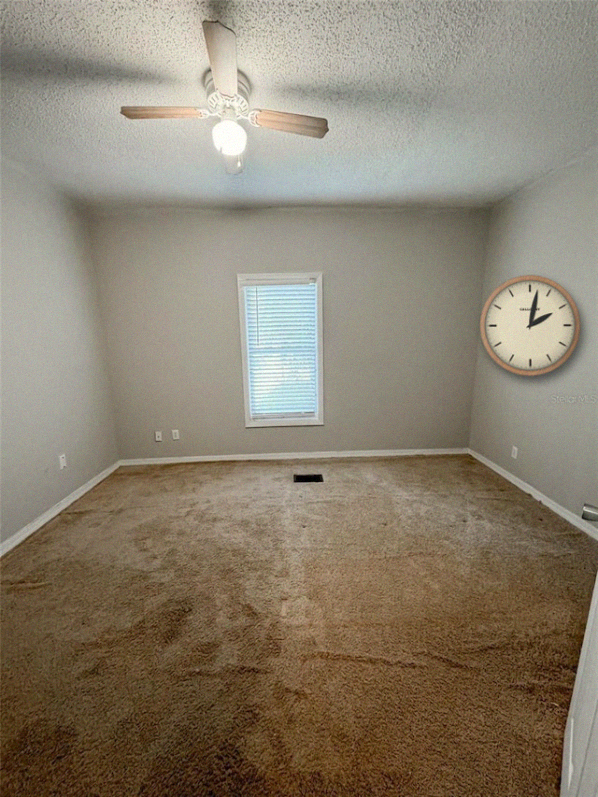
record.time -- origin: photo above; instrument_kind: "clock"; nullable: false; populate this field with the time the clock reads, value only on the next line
2:02
